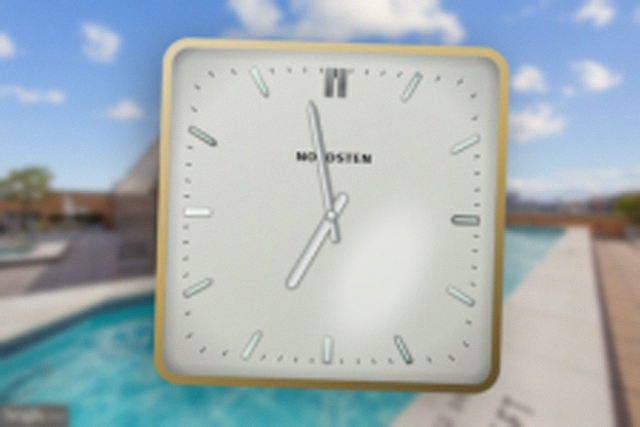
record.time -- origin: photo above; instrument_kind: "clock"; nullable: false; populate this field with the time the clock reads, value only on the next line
6:58
